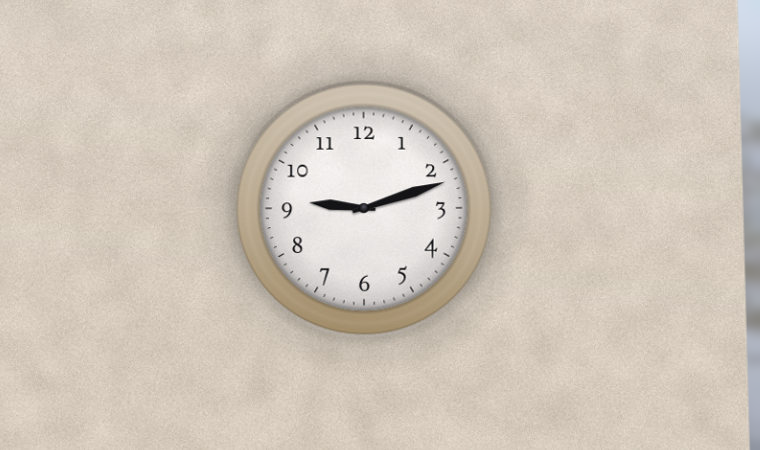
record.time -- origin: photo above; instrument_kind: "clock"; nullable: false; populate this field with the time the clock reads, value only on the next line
9:12
